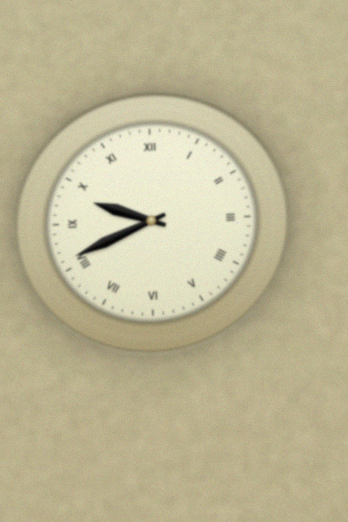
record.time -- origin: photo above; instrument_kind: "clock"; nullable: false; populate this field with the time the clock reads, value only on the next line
9:41
